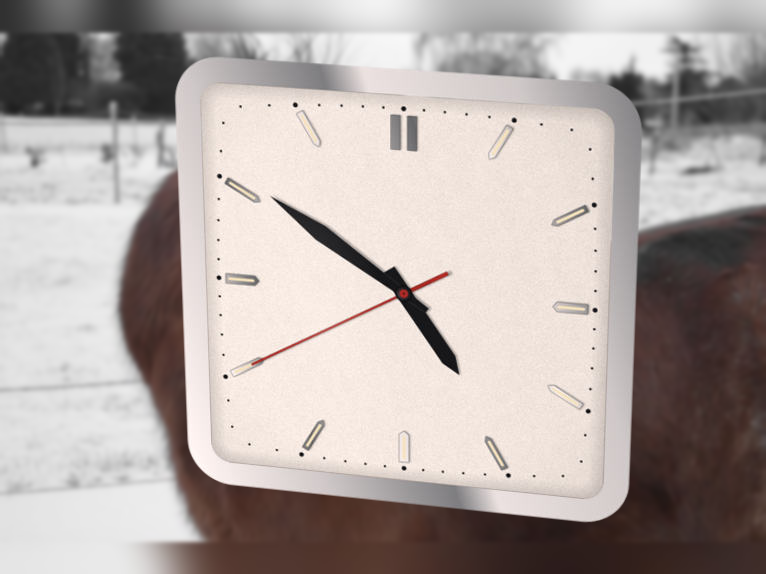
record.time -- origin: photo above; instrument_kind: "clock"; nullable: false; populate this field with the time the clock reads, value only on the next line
4:50:40
